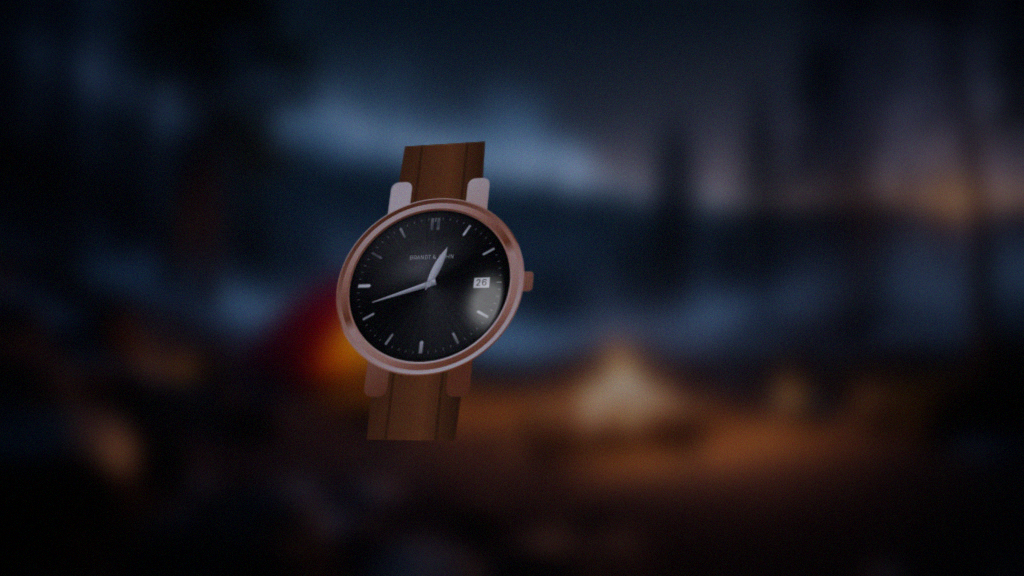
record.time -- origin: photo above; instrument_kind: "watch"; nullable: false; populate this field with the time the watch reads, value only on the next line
12:42
